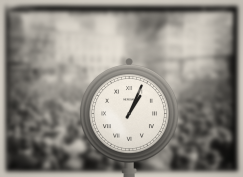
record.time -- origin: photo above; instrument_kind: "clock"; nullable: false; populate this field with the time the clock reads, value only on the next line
1:04
